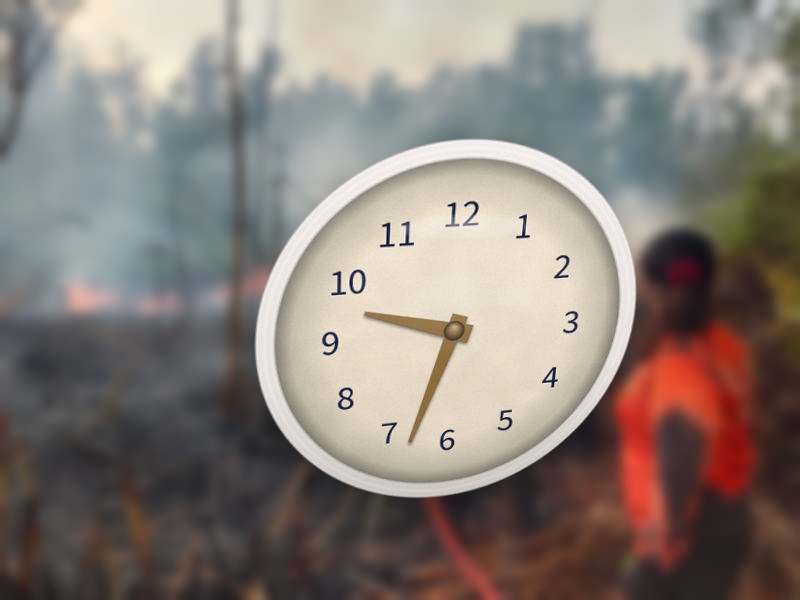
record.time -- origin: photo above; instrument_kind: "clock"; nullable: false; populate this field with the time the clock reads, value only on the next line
9:33
